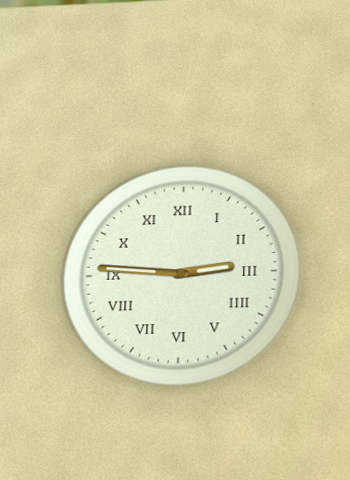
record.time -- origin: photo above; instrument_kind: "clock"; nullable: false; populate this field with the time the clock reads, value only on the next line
2:46
